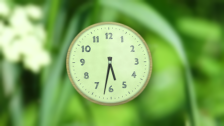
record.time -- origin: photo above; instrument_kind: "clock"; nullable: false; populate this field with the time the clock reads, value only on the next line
5:32
